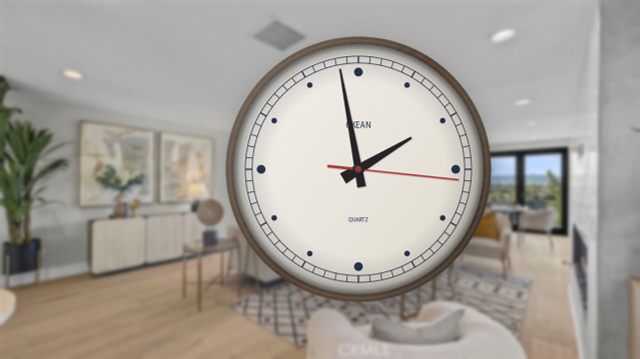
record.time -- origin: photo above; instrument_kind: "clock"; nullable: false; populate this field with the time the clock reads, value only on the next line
1:58:16
